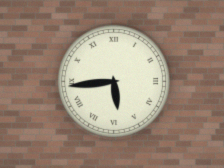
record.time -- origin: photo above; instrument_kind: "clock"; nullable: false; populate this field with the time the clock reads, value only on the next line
5:44
